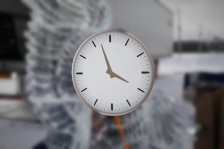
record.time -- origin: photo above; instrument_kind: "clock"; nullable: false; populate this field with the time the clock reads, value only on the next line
3:57
